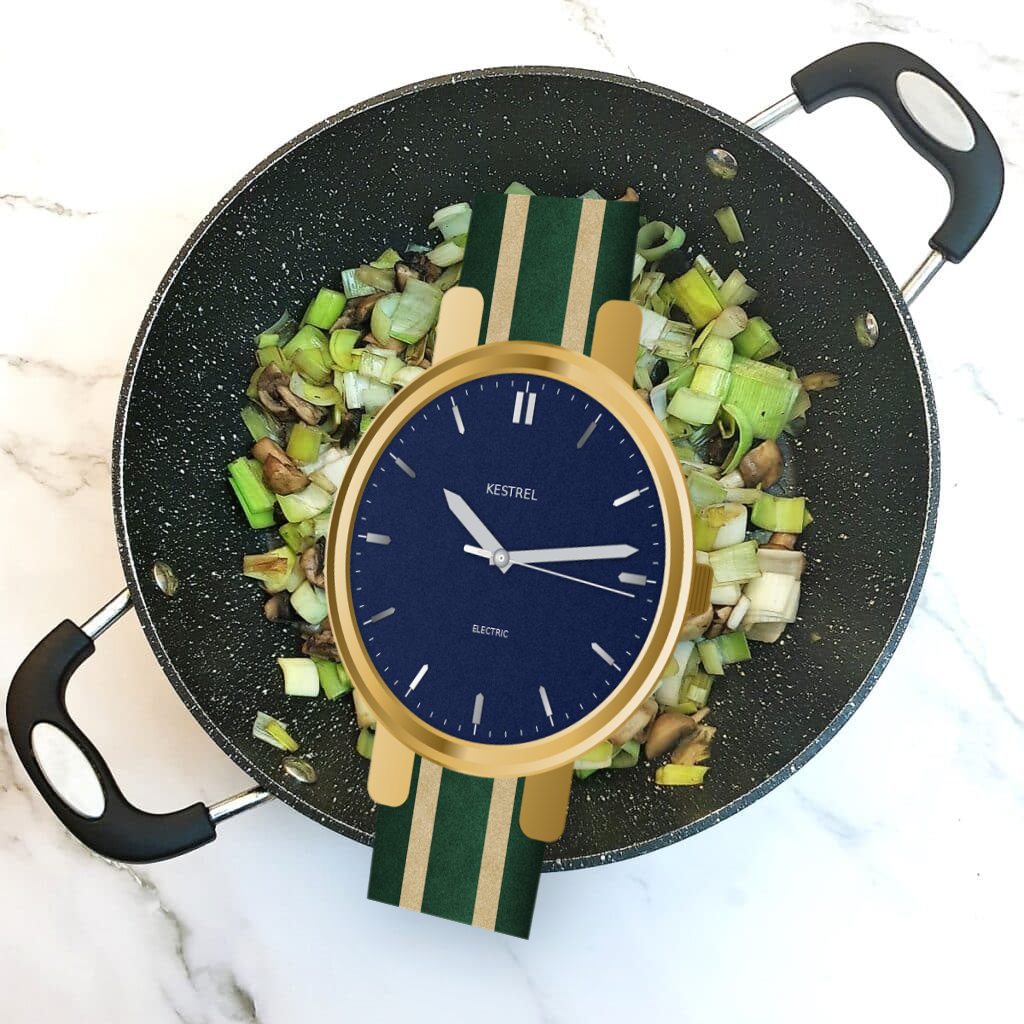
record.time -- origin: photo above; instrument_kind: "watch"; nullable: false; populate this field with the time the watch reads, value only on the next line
10:13:16
